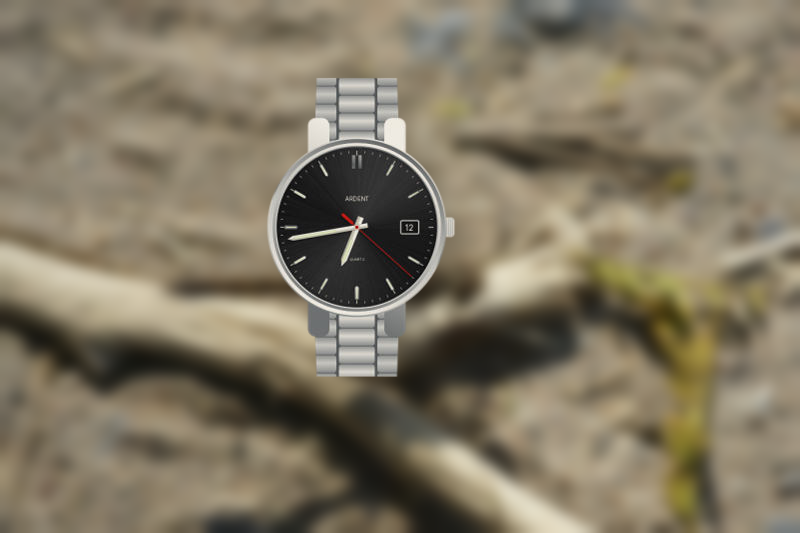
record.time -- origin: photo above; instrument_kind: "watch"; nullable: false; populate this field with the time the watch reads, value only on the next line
6:43:22
